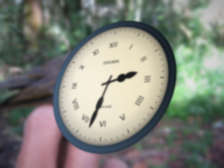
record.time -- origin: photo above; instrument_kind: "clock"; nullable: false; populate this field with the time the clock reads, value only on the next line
2:33
